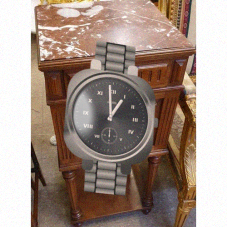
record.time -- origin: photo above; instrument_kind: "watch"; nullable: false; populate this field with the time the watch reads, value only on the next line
12:59
